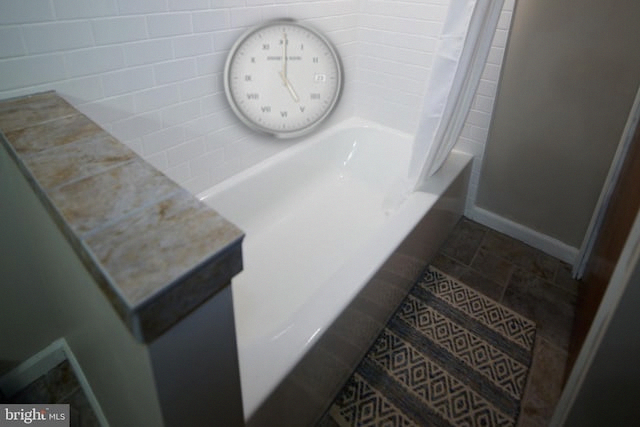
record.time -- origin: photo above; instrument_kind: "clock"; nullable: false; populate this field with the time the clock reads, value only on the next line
5:00
